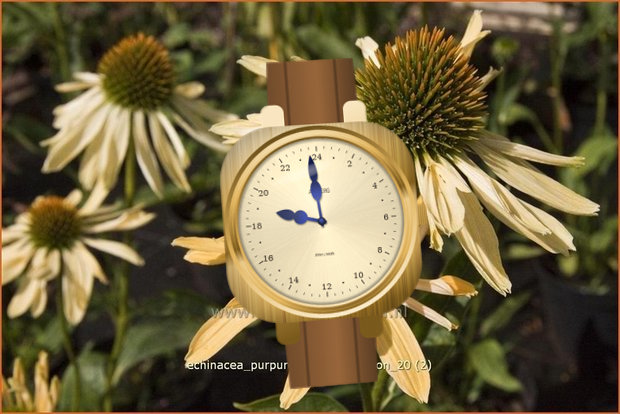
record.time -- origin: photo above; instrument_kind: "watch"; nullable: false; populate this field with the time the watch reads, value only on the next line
18:59
